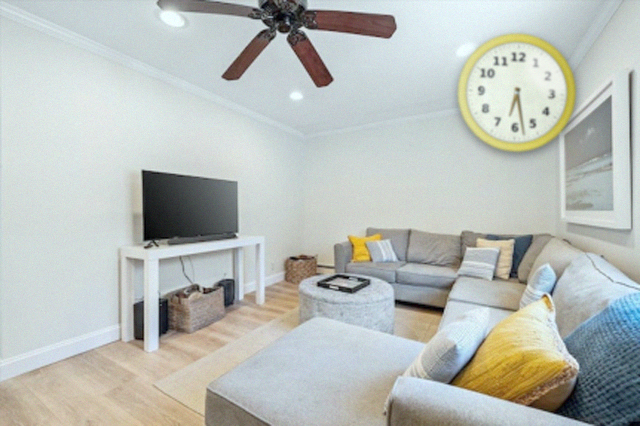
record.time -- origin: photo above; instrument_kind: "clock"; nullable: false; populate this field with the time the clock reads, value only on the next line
6:28
